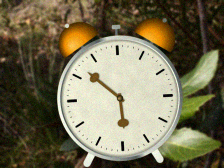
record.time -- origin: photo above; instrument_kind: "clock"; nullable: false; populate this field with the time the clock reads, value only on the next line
5:52
